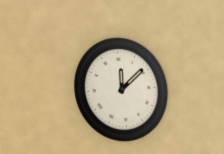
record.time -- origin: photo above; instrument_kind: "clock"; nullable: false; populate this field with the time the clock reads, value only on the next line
12:09
